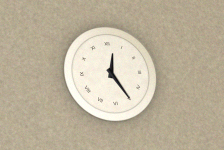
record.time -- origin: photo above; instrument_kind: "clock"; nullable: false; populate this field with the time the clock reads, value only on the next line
12:25
